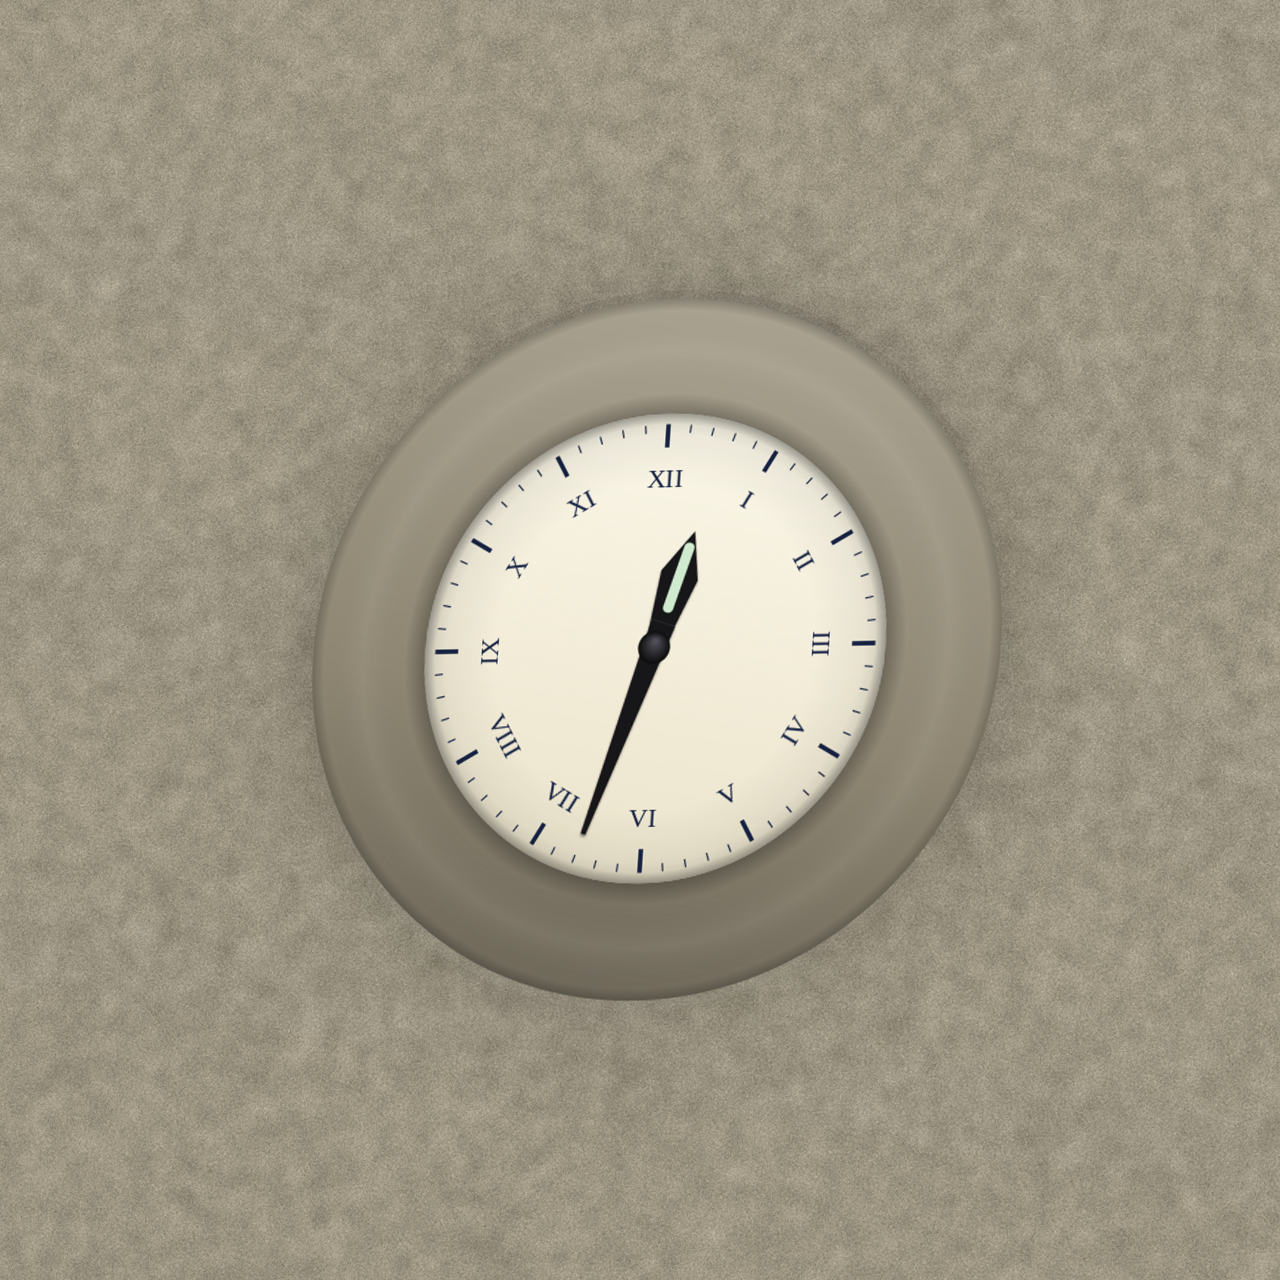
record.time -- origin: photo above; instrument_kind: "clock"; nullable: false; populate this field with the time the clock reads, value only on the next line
12:33
